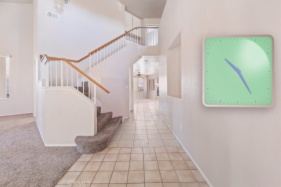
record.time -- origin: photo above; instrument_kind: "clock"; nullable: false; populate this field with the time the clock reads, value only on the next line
10:25
